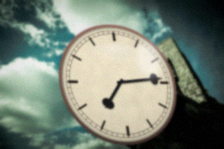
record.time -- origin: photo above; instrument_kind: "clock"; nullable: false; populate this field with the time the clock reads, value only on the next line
7:14
